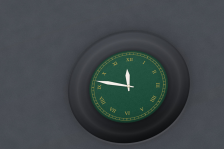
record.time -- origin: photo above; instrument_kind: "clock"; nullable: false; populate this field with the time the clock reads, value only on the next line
11:47
